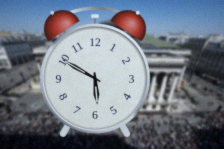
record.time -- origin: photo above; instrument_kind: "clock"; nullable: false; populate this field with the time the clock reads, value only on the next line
5:50
